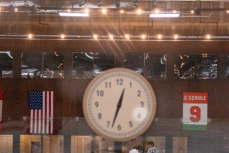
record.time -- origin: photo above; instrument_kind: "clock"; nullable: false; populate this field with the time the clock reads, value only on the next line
12:33
